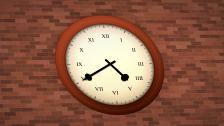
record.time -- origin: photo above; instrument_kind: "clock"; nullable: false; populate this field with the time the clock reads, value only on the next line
4:40
